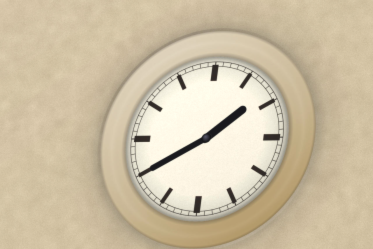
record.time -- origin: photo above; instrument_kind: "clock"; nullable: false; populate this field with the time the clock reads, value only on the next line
1:40
